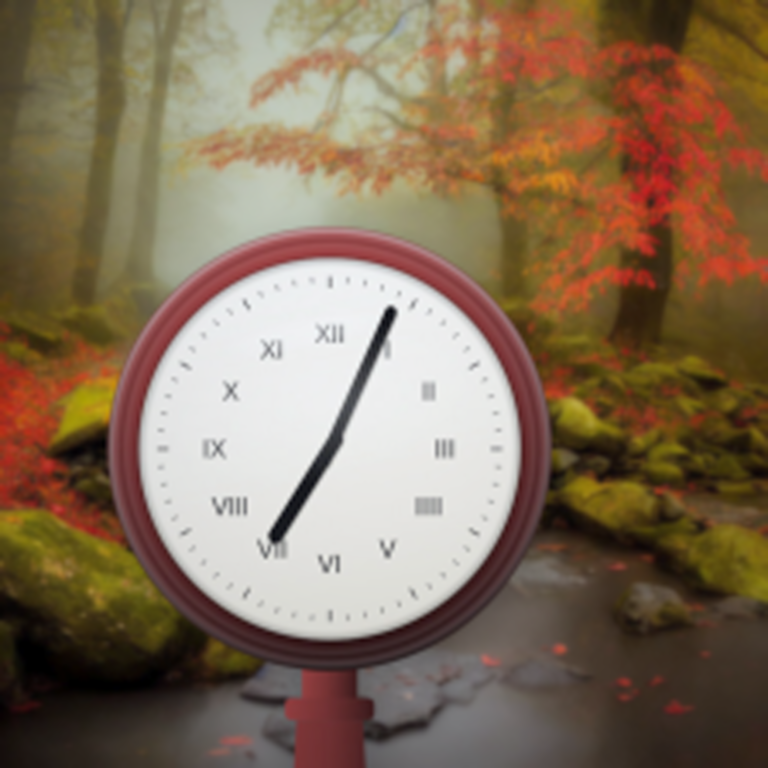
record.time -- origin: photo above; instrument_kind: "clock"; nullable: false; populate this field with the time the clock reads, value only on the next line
7:04
